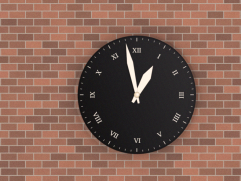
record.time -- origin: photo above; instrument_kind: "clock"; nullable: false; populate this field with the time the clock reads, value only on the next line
12:58
